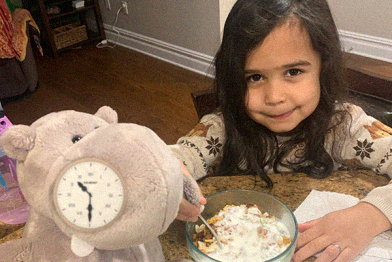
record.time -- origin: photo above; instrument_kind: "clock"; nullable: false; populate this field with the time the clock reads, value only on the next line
10:30
